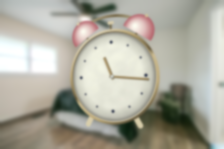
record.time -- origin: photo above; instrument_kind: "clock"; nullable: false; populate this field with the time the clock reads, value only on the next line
11:16
